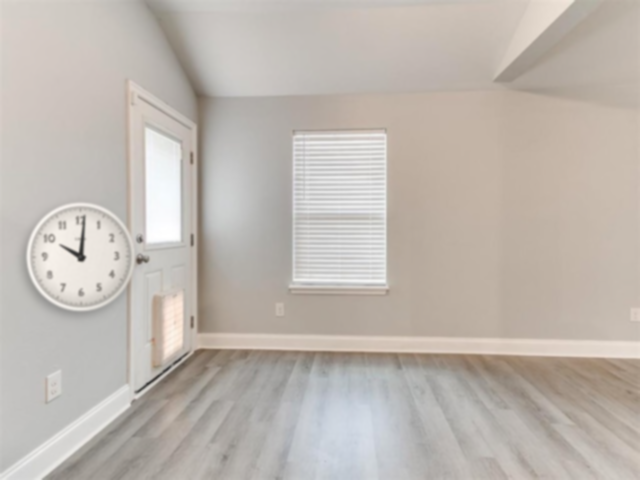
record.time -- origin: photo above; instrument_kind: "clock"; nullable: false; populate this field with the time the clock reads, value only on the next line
10:01
